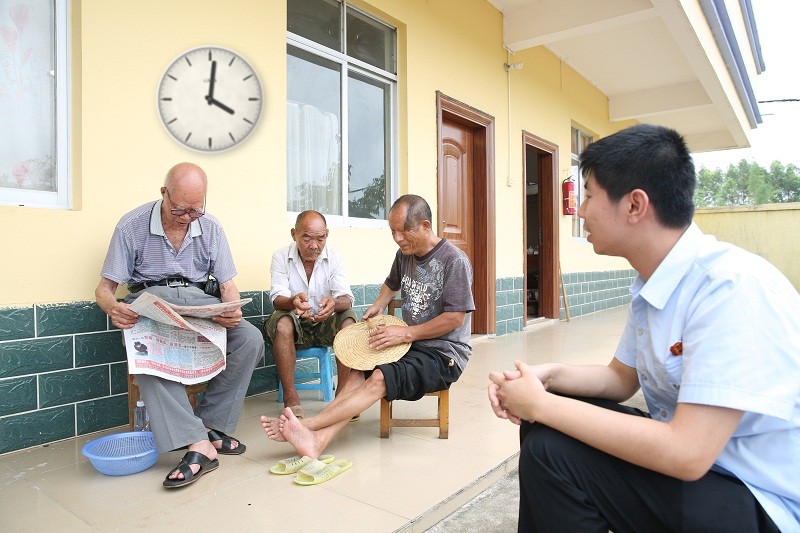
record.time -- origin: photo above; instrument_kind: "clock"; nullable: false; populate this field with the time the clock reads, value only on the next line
4:01
